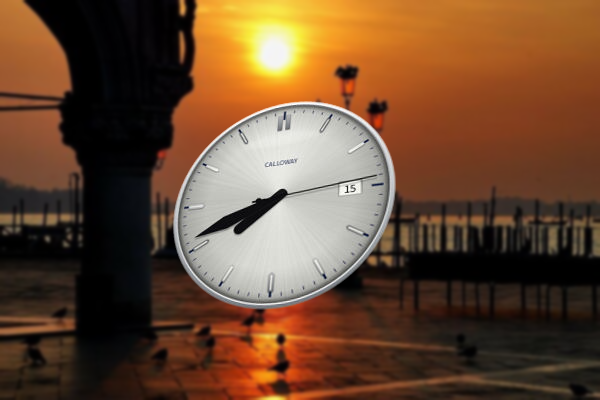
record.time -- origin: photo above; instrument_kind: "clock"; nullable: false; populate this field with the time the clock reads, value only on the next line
7:41:14
